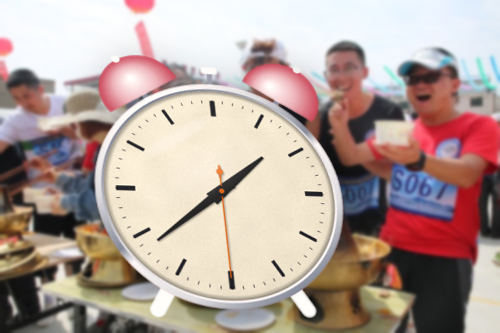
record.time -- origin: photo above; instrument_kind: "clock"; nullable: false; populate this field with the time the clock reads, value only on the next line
1:38:30
